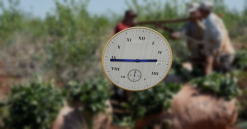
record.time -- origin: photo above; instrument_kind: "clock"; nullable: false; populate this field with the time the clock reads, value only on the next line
2:44
